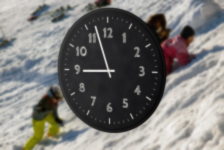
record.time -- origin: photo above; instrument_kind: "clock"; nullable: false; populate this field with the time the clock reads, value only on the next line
8:57
